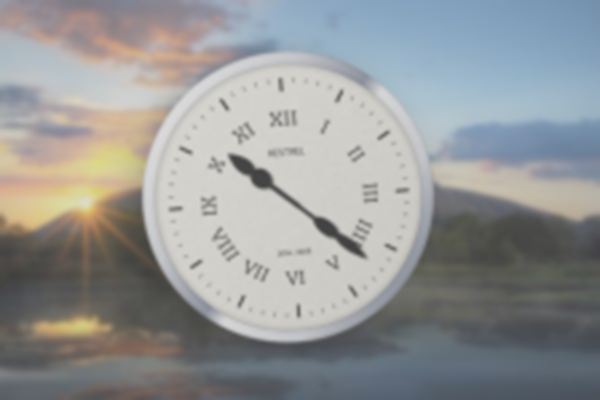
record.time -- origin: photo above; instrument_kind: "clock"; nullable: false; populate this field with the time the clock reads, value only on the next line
10:22
